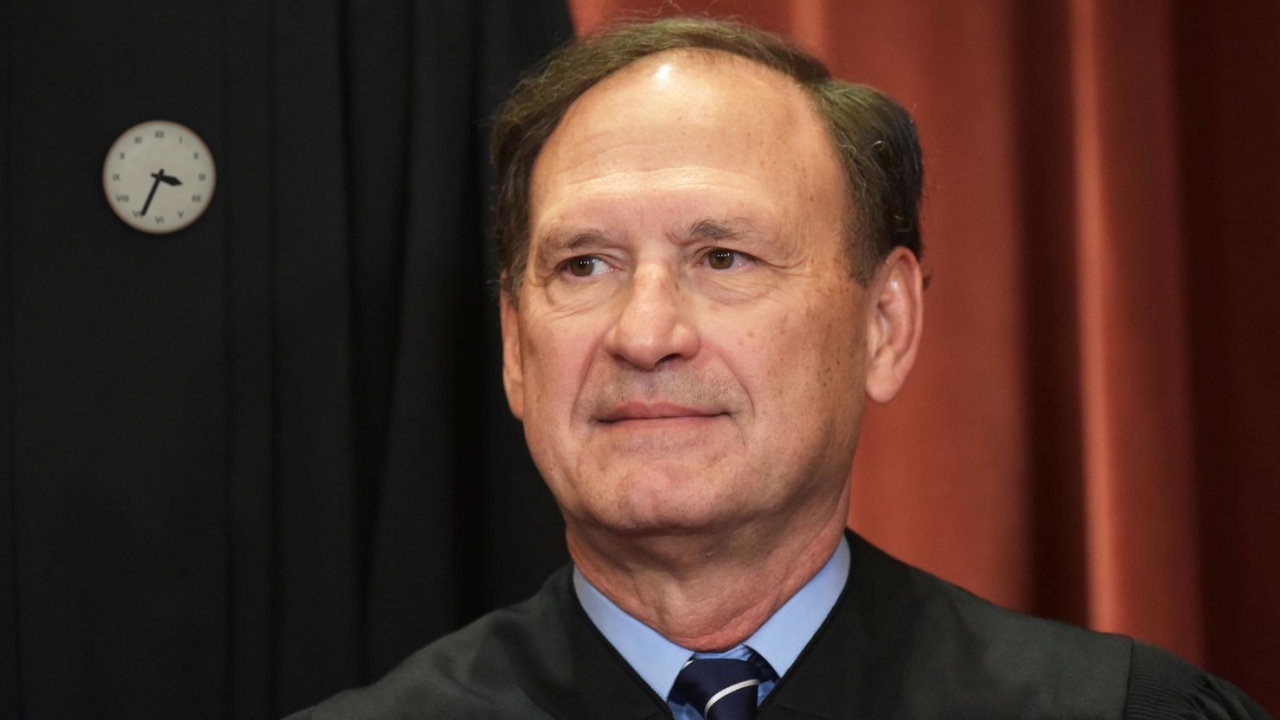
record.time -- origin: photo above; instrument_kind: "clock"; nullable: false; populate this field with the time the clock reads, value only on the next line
3:34
